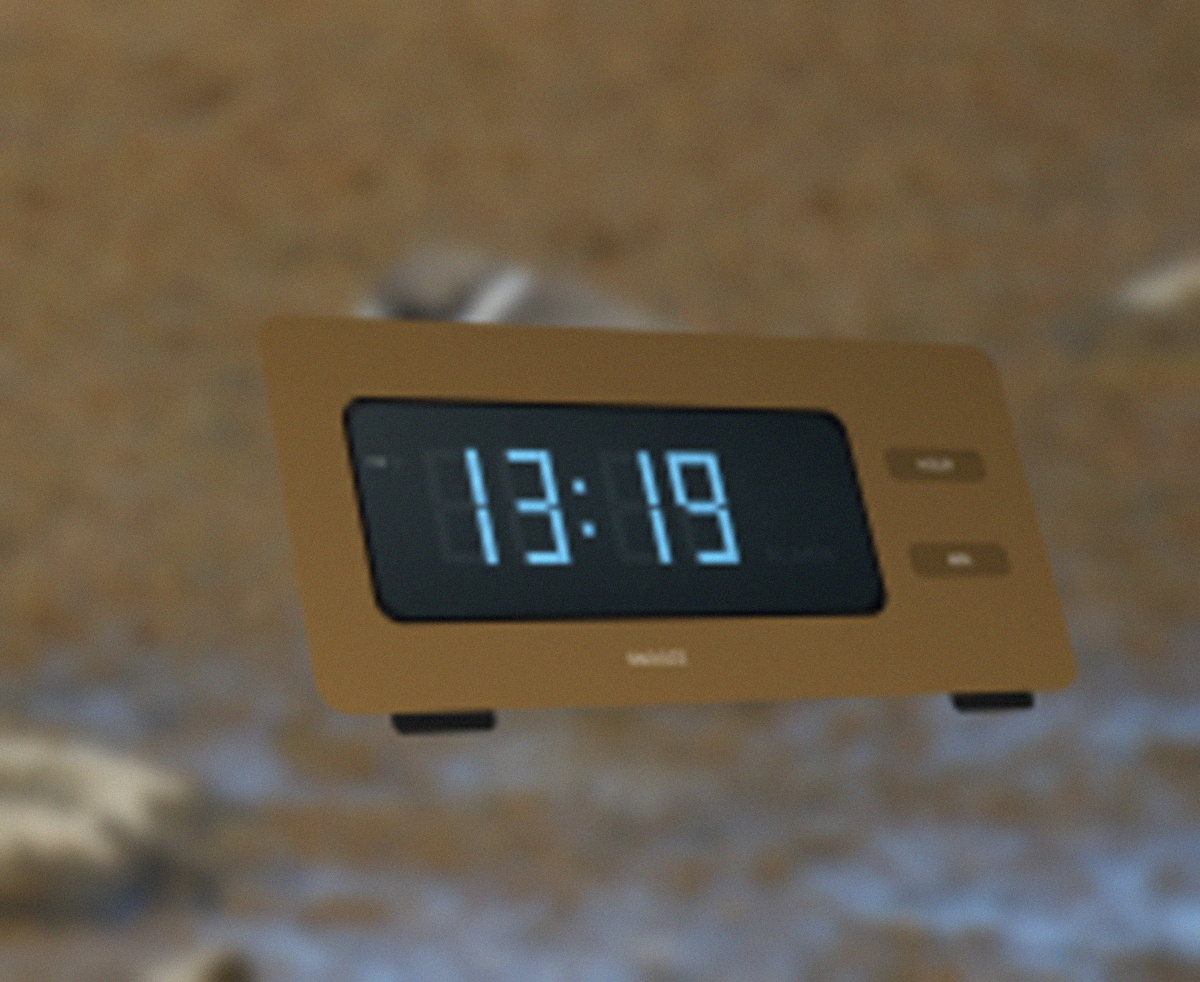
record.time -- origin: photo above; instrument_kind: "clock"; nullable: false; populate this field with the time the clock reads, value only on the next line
13:19
